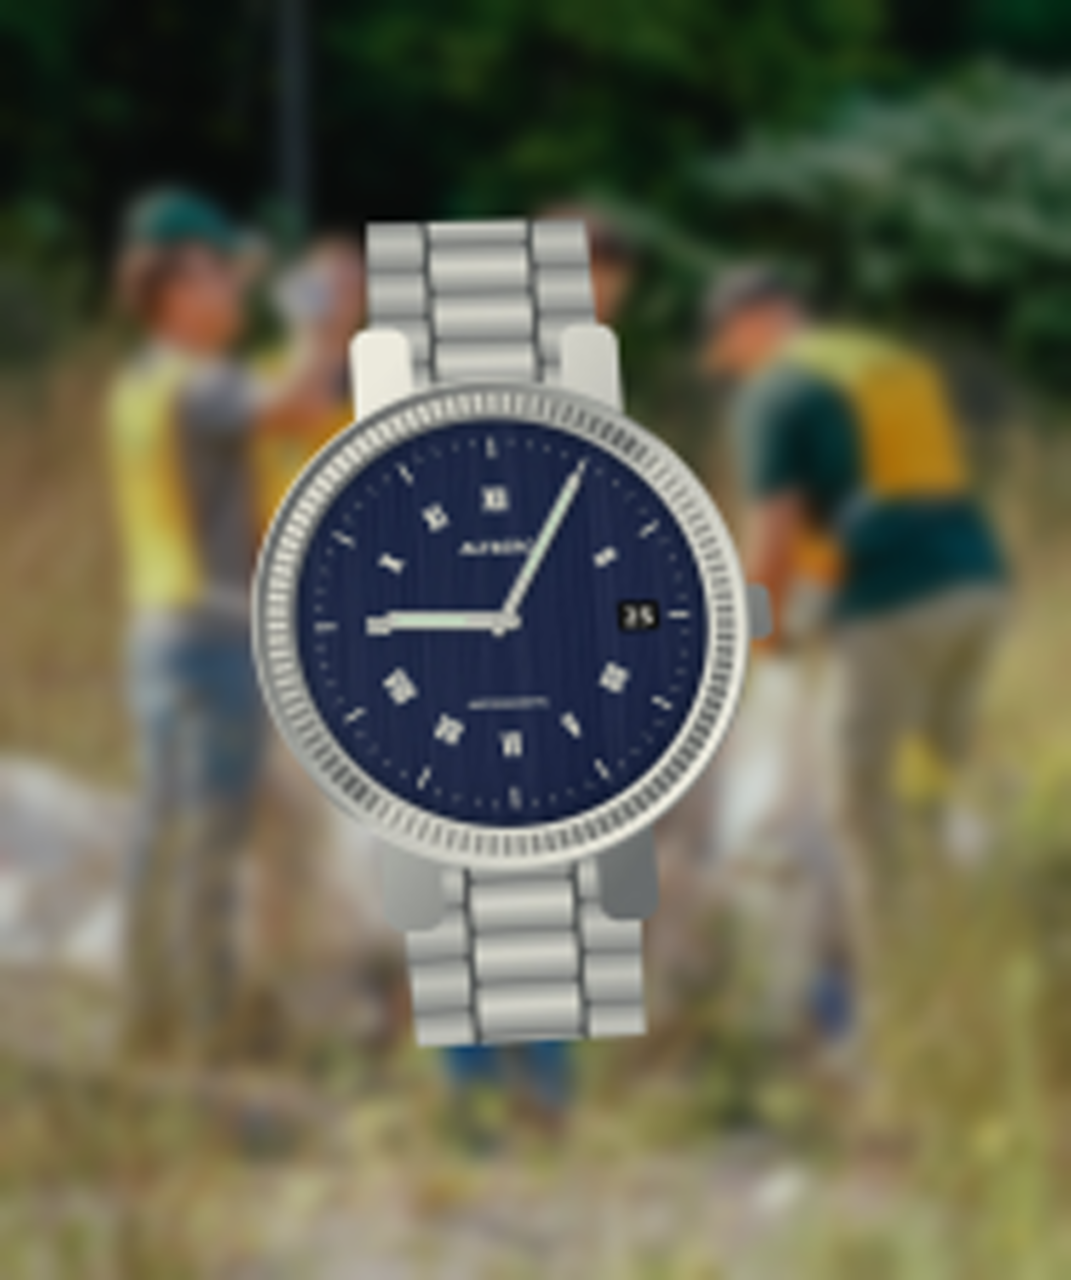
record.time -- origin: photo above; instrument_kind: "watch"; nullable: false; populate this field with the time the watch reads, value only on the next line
9:05
